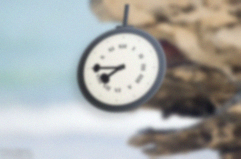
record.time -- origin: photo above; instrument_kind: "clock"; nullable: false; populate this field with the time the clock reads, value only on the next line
7:45
